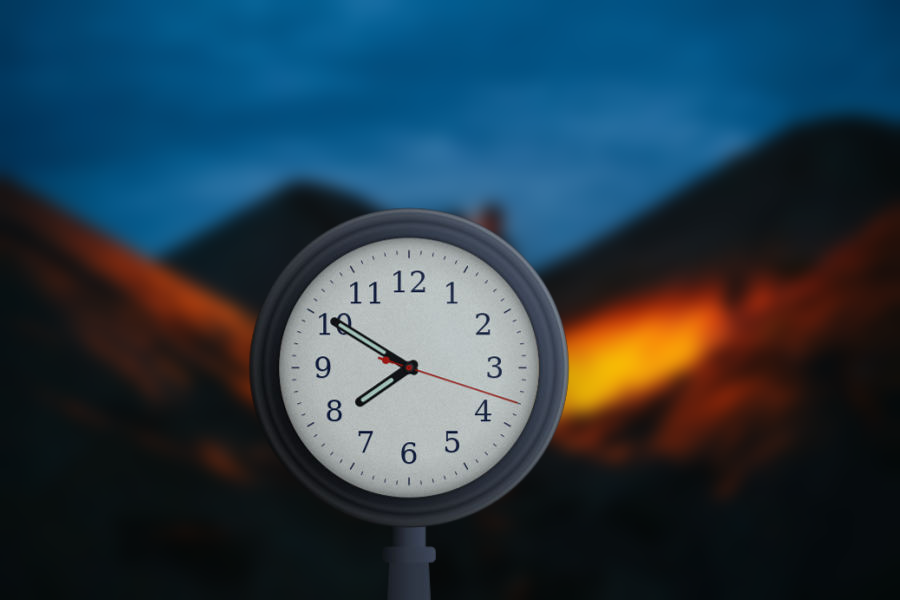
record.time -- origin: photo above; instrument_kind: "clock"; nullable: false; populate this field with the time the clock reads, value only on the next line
7:50:18
